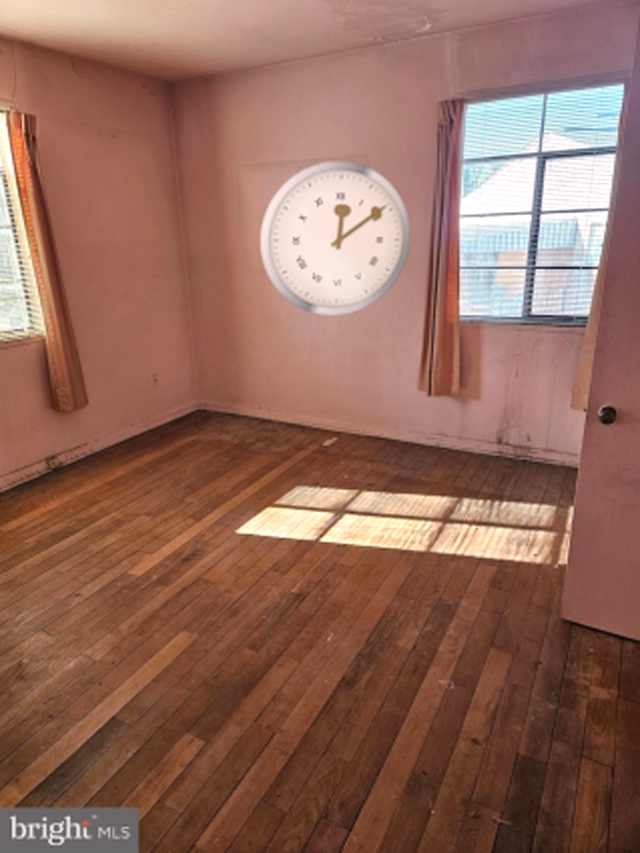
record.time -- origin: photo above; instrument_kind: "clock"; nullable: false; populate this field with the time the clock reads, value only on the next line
12:09
